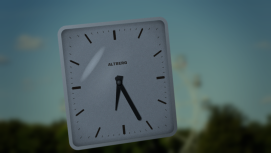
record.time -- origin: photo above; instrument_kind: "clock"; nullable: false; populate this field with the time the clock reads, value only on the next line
6:26
